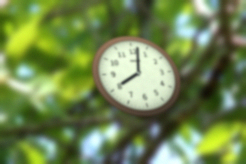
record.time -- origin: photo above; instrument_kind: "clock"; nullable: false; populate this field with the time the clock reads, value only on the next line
8:02
